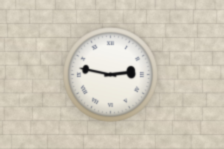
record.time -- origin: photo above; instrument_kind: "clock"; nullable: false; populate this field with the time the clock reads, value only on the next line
2:47
